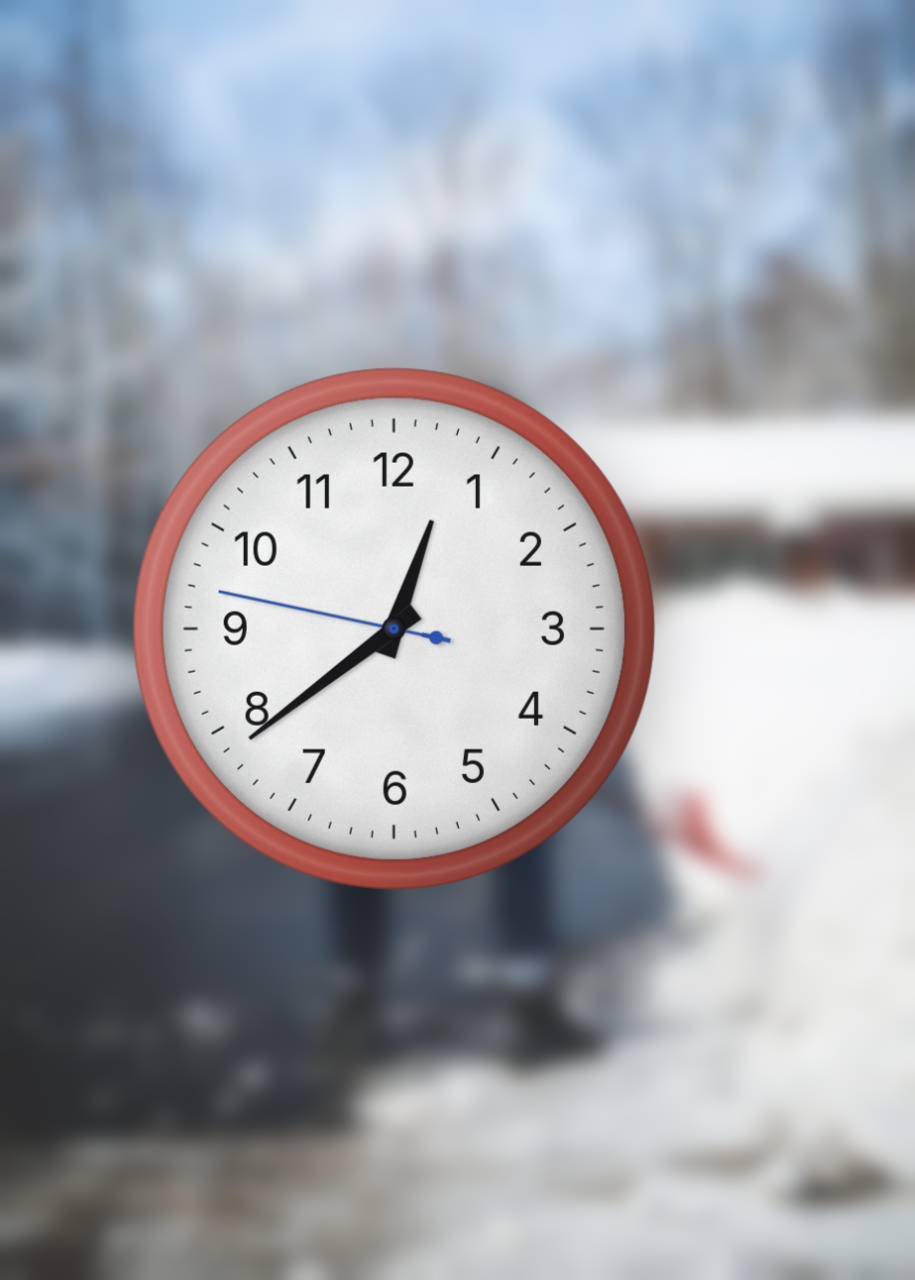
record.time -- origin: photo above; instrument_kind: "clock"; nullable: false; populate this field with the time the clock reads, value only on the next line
12:38:47
